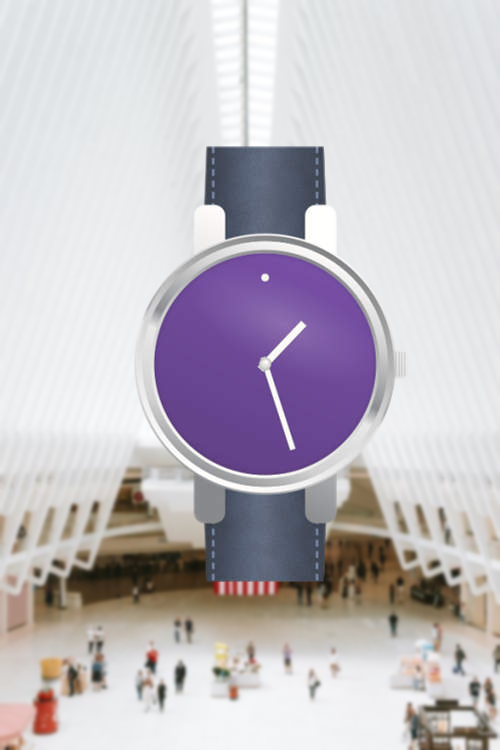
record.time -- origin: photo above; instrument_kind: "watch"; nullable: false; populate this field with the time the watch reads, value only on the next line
1:27
